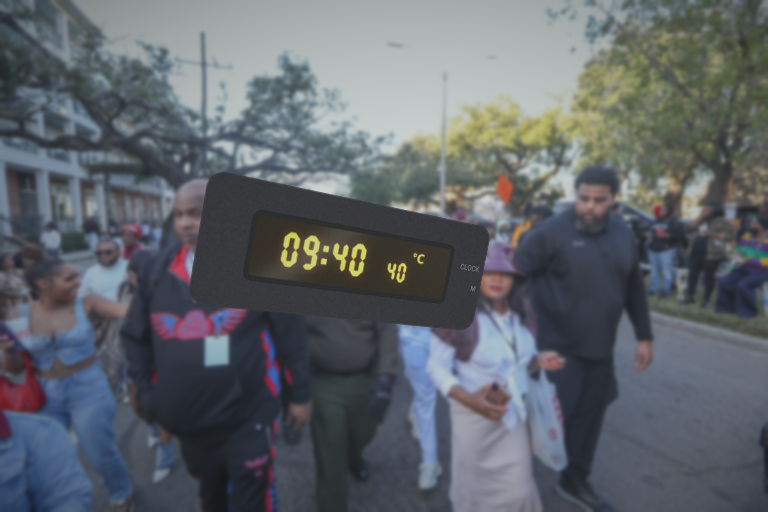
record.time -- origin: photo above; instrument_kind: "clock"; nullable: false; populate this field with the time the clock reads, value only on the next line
9:40
